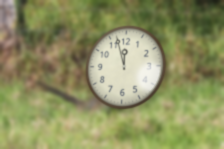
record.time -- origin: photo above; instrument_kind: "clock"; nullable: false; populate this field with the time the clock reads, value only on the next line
11:57
